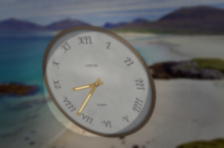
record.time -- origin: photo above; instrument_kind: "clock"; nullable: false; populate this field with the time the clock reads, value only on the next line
8:37
